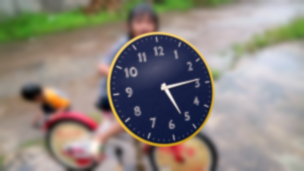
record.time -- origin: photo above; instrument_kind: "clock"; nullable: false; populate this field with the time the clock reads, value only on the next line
5:14
